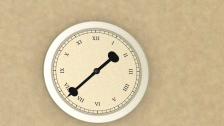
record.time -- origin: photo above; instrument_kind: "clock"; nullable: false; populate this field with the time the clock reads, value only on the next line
1:38
